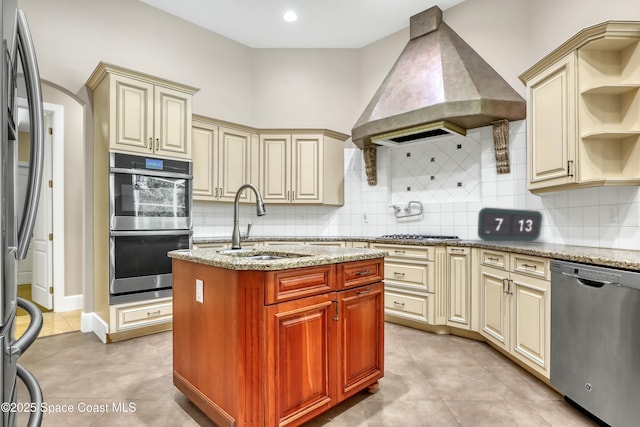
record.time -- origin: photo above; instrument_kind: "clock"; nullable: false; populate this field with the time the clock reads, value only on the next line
7:13
